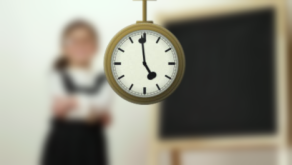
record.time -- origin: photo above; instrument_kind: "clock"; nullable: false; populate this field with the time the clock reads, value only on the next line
4:59
